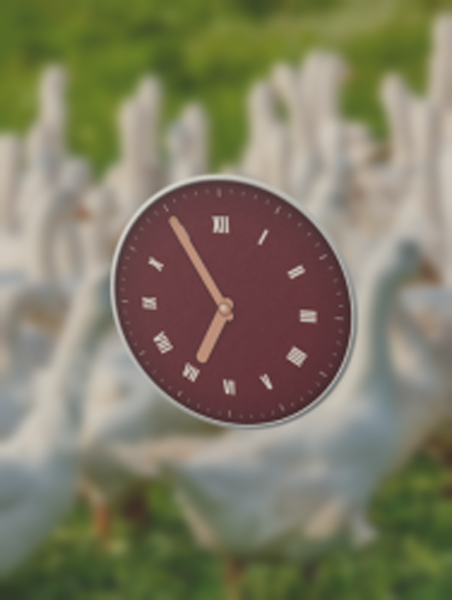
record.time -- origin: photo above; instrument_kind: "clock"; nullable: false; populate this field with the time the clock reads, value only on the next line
6:55
